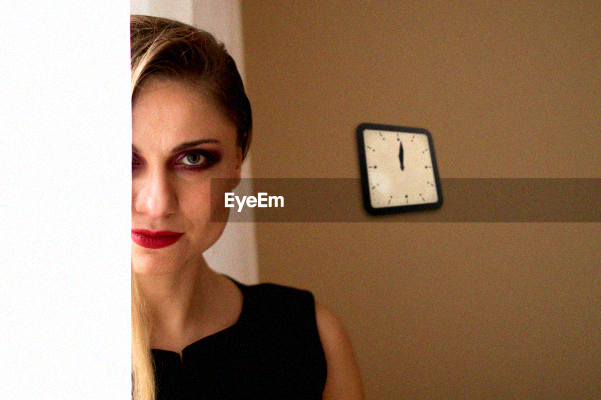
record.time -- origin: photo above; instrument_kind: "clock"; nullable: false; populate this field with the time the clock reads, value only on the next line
12:01
